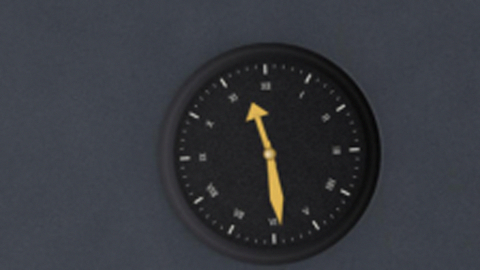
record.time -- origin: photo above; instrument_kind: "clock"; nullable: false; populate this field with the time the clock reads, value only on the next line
11:29
